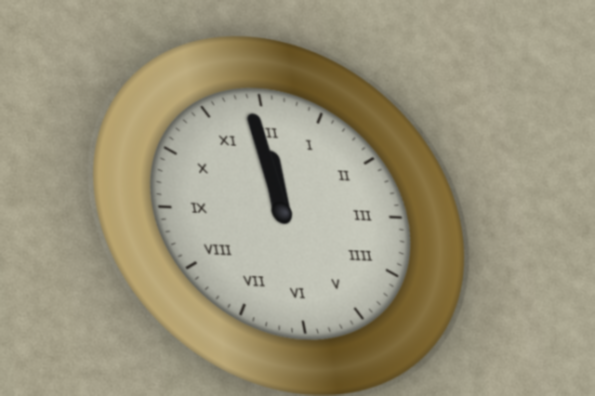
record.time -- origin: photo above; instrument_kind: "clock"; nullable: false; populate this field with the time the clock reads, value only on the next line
11:59
